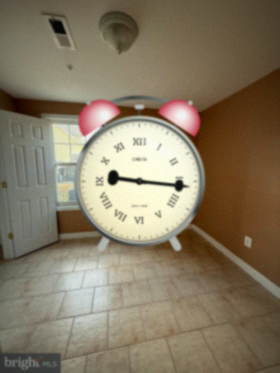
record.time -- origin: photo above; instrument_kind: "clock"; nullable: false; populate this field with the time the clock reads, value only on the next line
9:16
